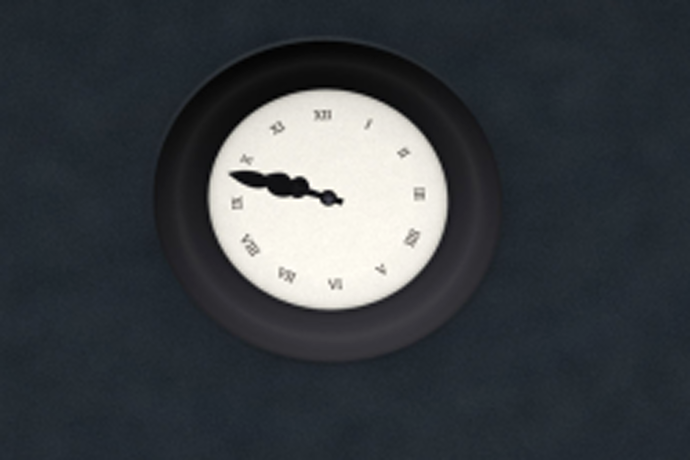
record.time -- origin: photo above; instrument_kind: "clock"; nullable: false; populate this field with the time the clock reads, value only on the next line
9:48
